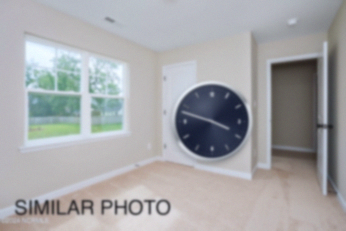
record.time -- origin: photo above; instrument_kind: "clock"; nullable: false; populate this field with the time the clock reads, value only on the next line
3:48
